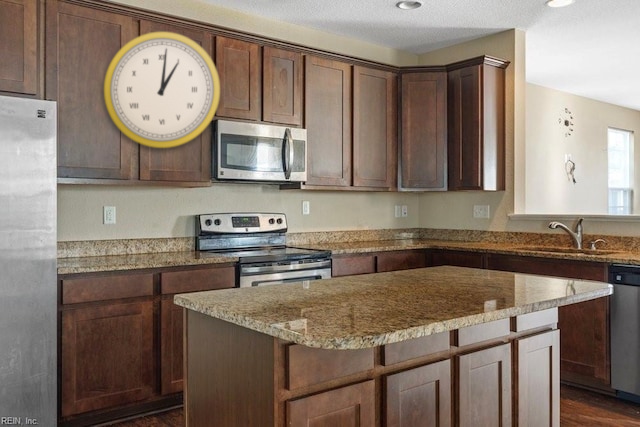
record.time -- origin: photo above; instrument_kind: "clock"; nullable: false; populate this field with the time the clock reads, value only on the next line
1:01
